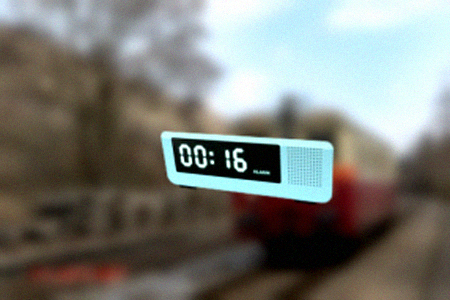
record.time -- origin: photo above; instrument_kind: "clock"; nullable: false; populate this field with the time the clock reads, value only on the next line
0:16
